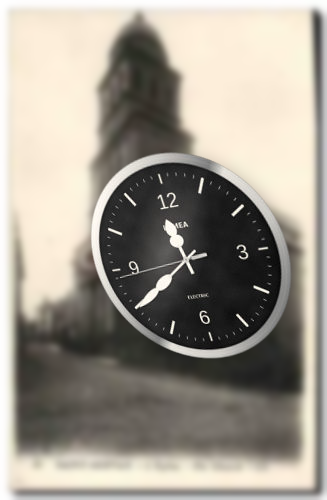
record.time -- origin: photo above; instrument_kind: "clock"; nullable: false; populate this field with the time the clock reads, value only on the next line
11:39:44
